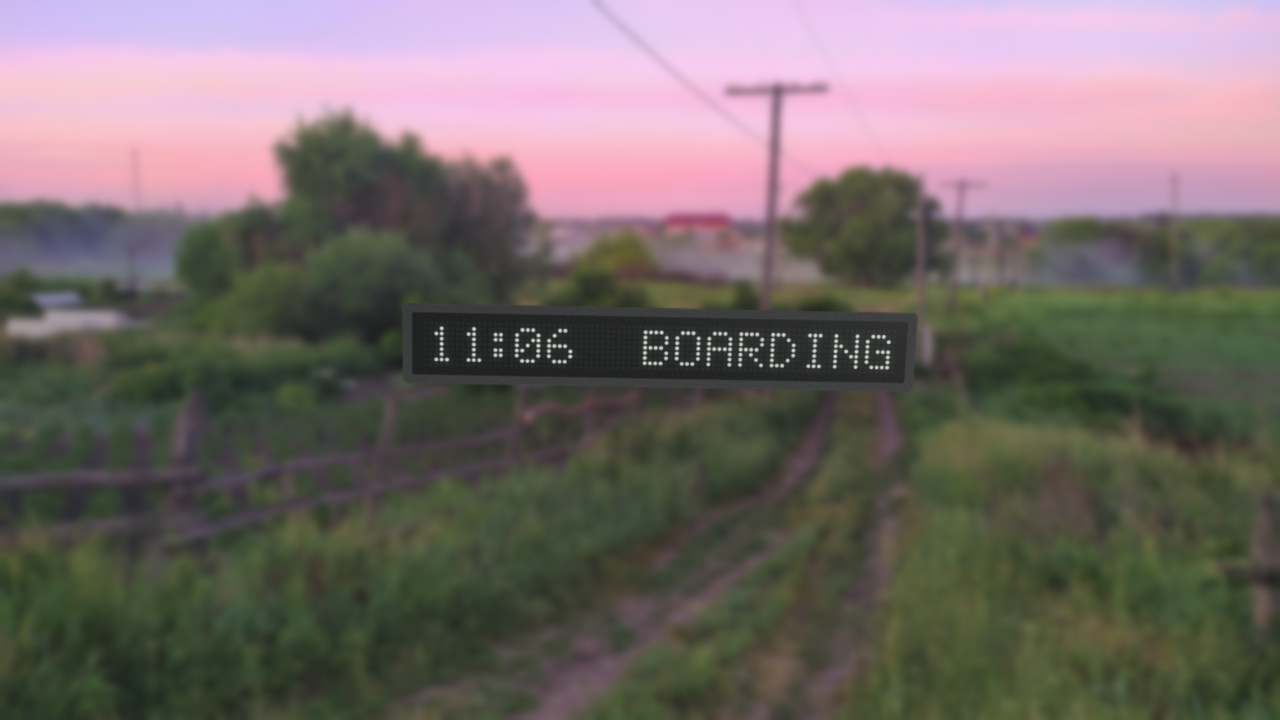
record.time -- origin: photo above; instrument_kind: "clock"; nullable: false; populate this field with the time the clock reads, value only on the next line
11:06
